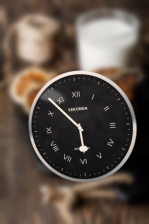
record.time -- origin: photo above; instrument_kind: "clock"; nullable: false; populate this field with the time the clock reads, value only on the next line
5:53
